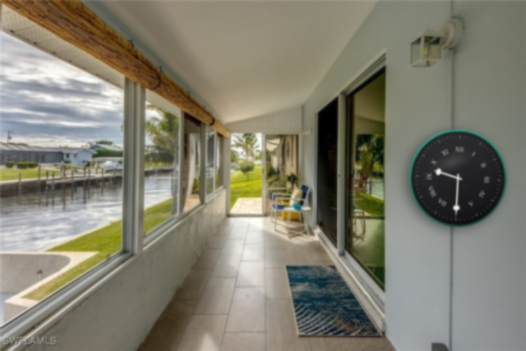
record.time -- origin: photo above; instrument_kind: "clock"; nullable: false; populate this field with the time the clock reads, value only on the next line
9:30
